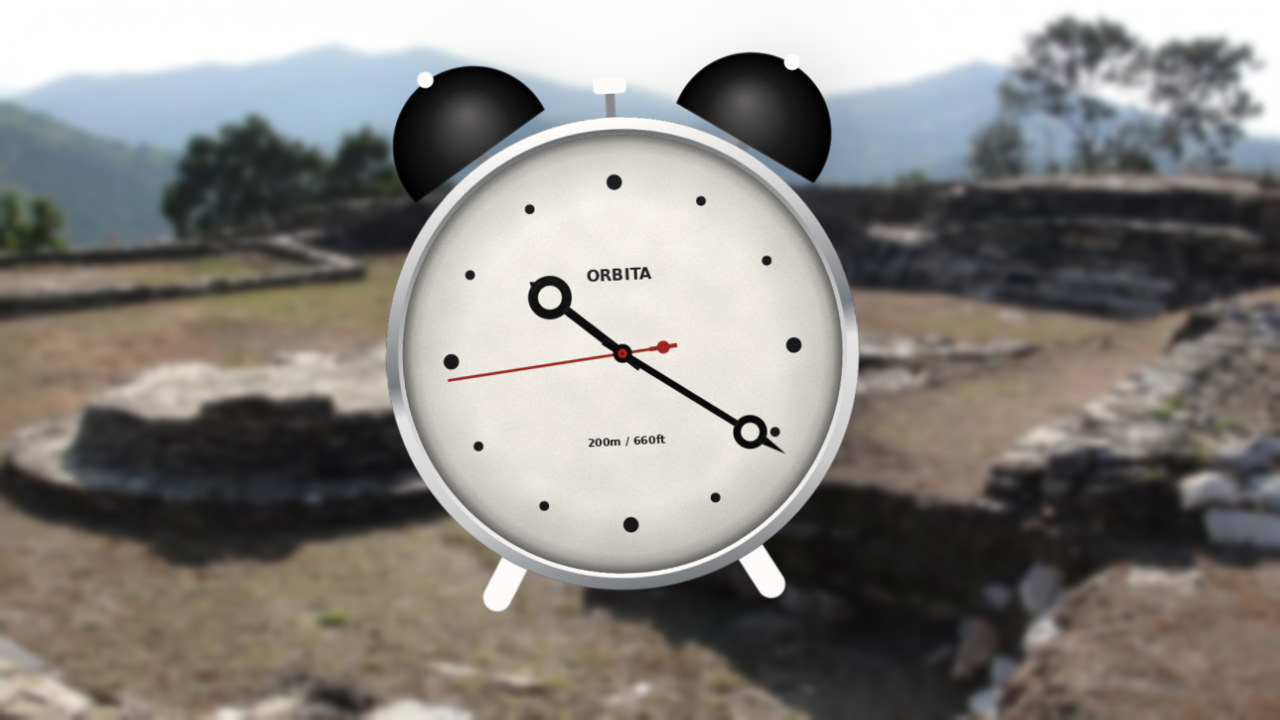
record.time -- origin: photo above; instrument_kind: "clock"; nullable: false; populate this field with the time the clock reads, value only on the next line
10:20:44
